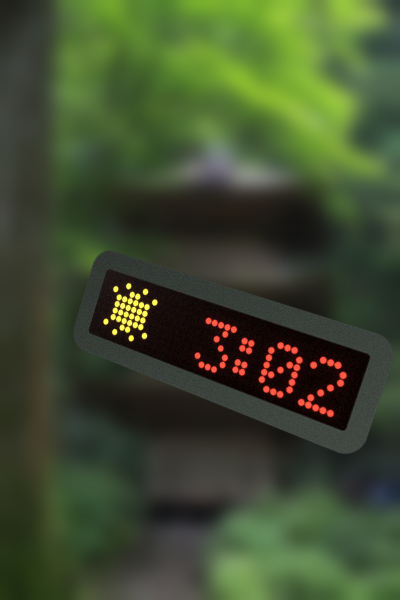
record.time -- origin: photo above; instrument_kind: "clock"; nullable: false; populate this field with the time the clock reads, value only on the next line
3:02
